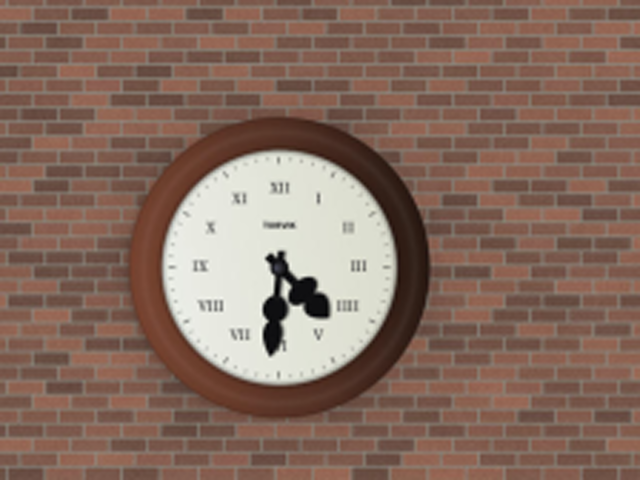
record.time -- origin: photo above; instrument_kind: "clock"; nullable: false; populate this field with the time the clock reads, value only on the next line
4:31
